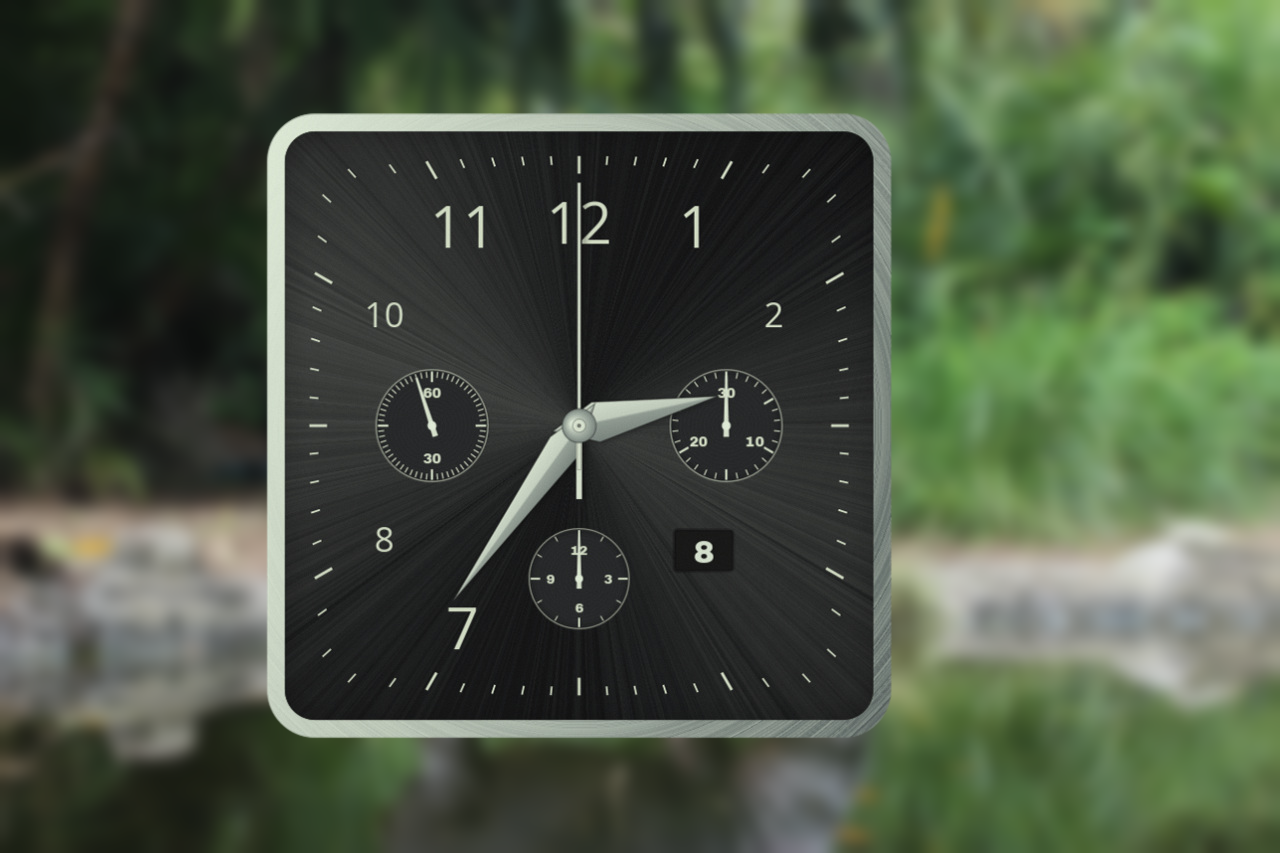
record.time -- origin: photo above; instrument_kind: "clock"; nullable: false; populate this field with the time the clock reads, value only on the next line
2:35:57
